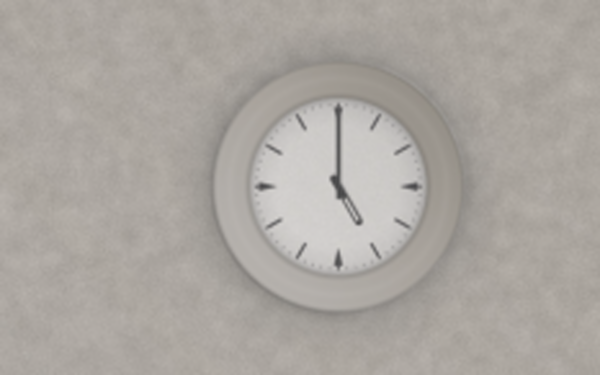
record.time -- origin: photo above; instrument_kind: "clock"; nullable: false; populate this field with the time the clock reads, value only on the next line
5:00
